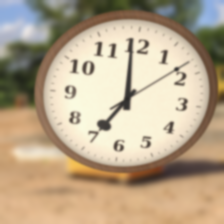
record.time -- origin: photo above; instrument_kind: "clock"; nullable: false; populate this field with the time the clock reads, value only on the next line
6:59:08
